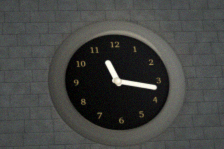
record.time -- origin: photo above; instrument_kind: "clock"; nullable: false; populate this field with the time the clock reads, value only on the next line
11:17
